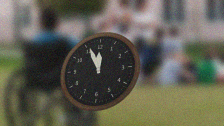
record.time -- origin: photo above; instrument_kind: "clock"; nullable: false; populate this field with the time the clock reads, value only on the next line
11:56
